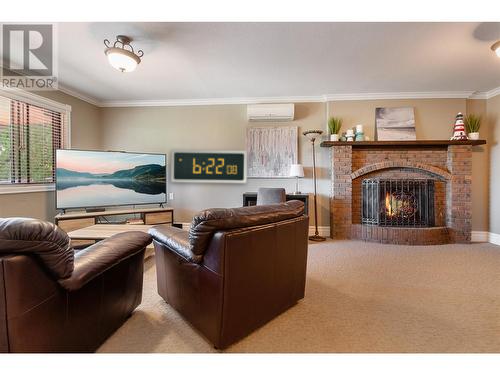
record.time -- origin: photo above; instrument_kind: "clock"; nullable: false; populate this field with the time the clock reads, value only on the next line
6:22
